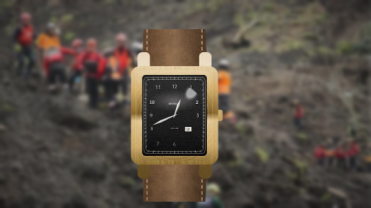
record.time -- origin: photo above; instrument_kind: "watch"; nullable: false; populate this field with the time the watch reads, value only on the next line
12:41
